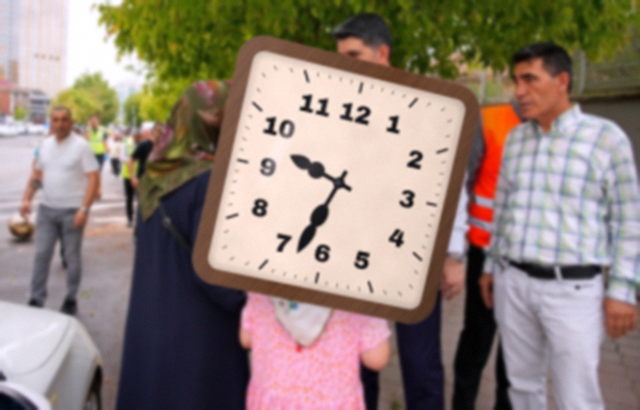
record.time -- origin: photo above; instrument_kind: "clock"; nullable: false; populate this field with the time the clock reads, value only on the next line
9:33
